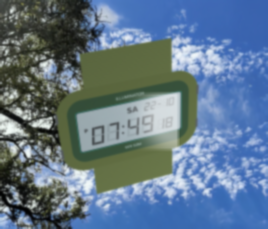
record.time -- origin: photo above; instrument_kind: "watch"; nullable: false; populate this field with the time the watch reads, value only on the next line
7:49:18
